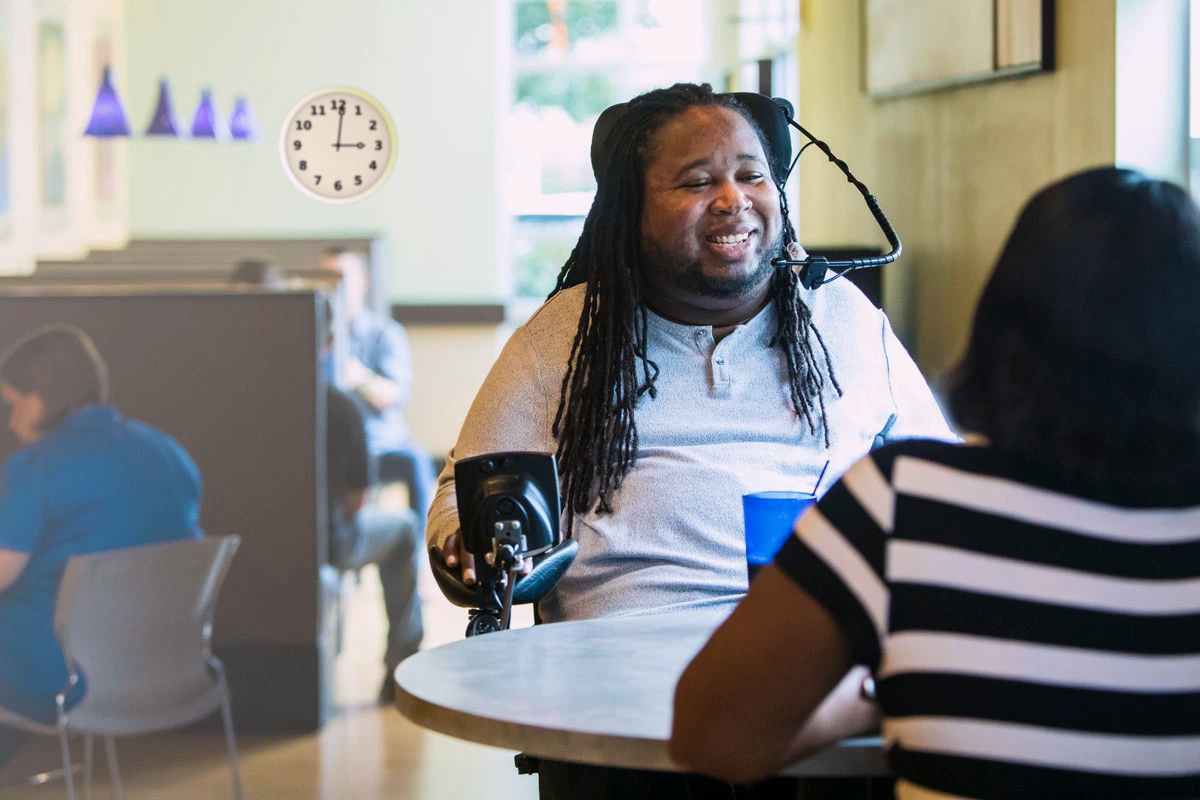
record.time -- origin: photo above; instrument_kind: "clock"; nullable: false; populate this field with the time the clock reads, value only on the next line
3:01
